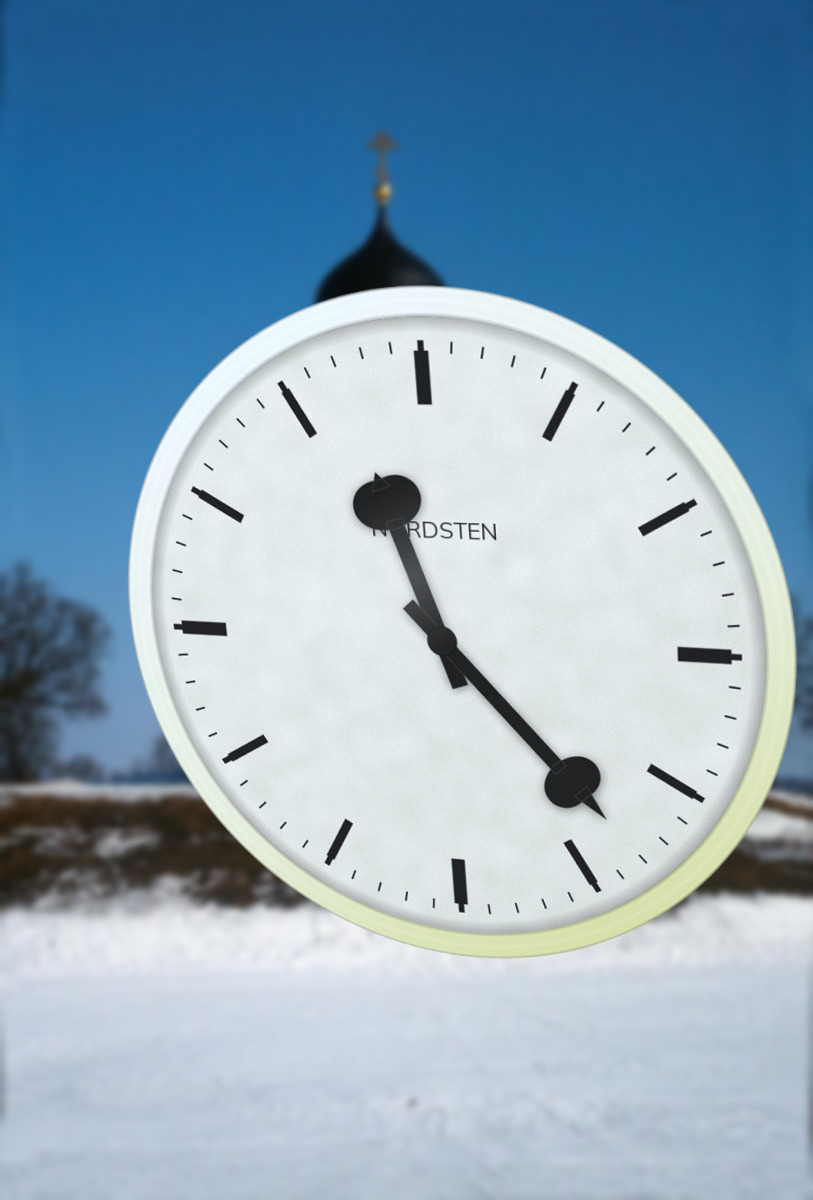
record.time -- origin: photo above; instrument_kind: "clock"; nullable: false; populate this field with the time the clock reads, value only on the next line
11:23
